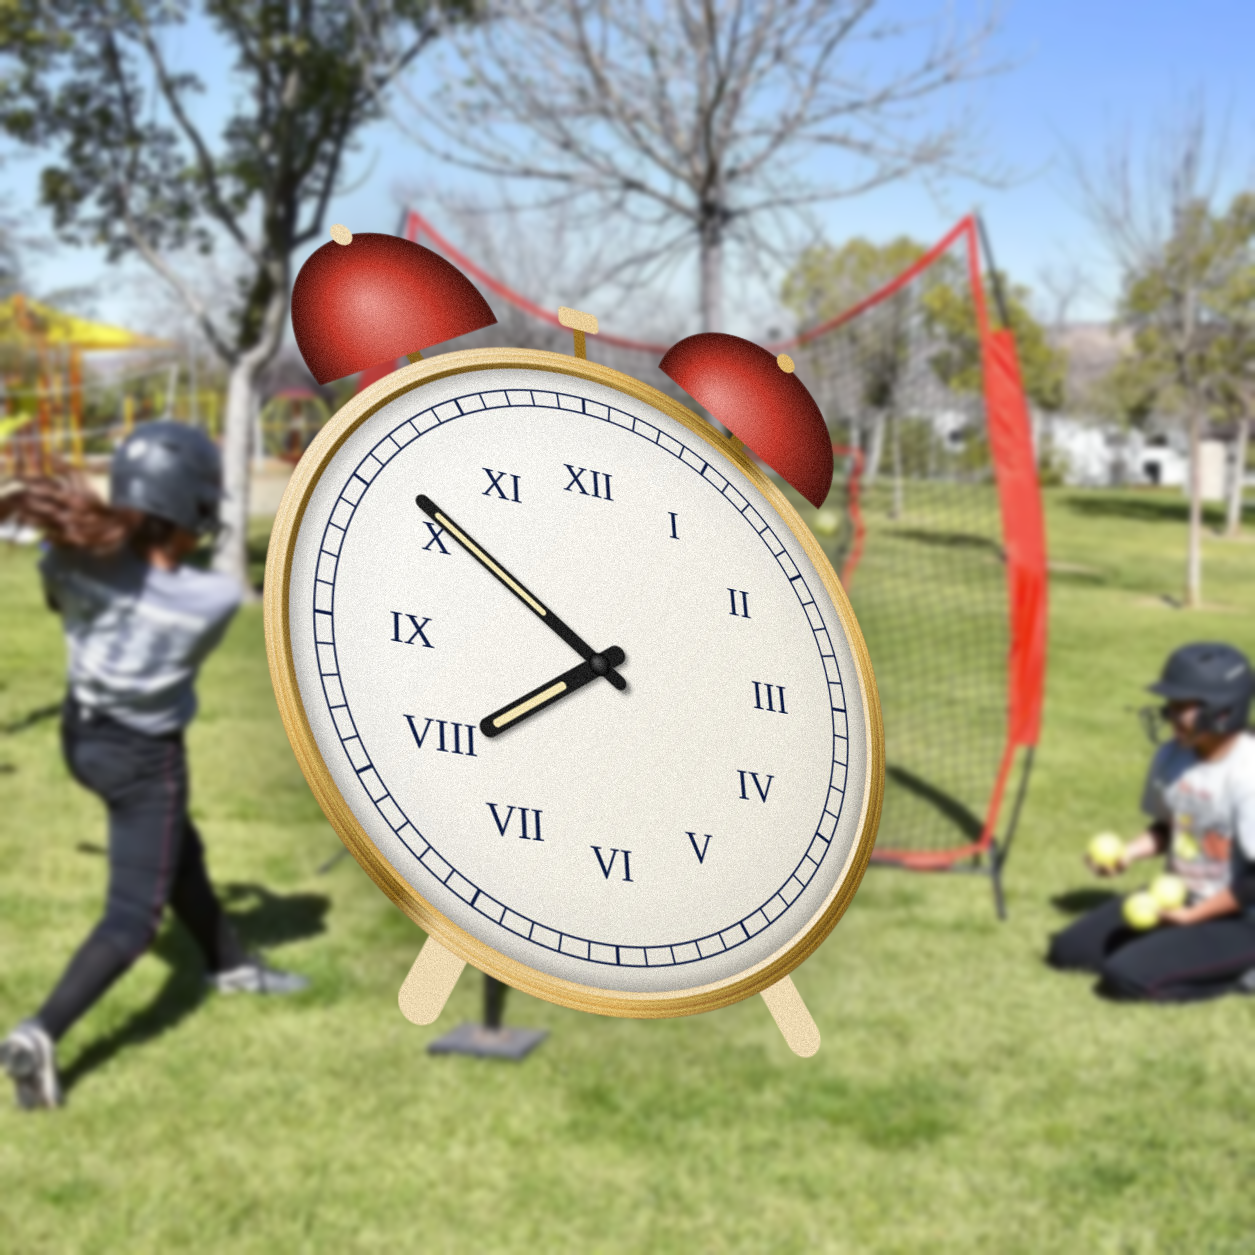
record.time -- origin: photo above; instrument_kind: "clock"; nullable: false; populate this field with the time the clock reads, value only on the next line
7:51
